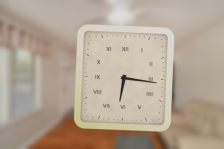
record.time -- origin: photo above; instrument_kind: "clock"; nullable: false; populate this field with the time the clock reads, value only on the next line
6:16
